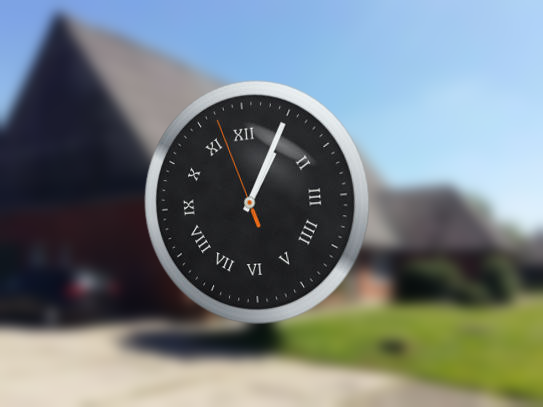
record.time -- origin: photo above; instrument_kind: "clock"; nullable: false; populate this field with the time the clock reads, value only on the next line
1:04:57
